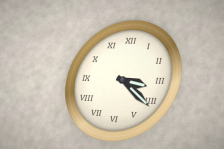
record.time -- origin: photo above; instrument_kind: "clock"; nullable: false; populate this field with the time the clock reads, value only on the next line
3:21
